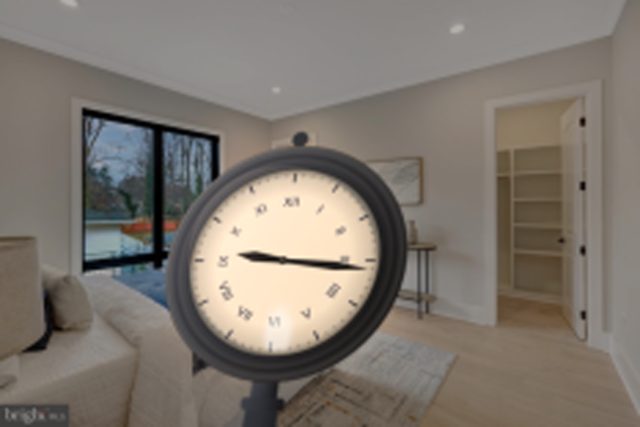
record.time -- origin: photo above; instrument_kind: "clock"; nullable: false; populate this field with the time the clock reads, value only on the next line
9:16
